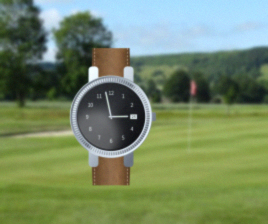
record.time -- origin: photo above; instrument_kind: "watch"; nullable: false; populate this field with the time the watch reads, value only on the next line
2:58
